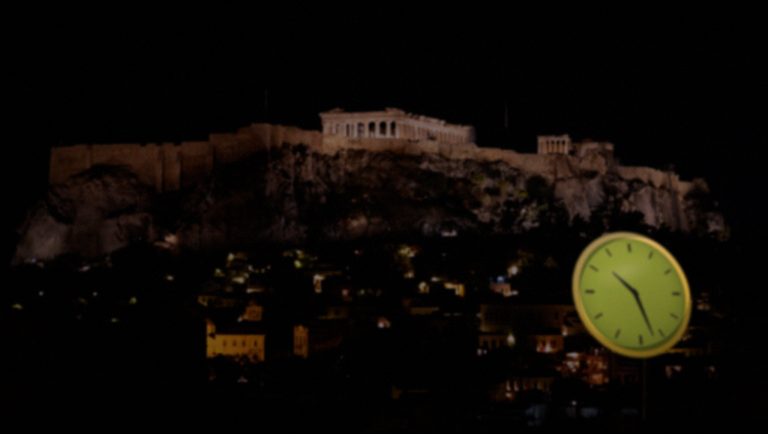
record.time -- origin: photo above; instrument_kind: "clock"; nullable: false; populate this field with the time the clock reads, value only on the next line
10:27
